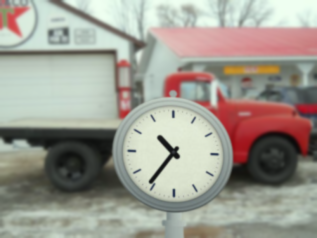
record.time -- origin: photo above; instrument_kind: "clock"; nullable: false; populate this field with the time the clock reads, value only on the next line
10:36
